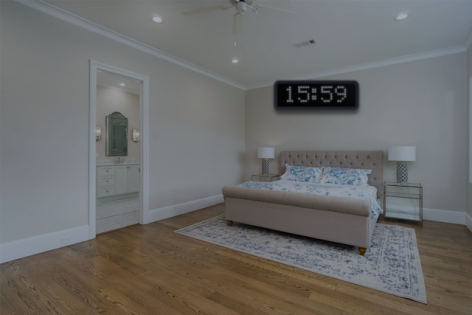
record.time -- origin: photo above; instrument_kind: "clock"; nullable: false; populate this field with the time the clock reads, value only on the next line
15:59
